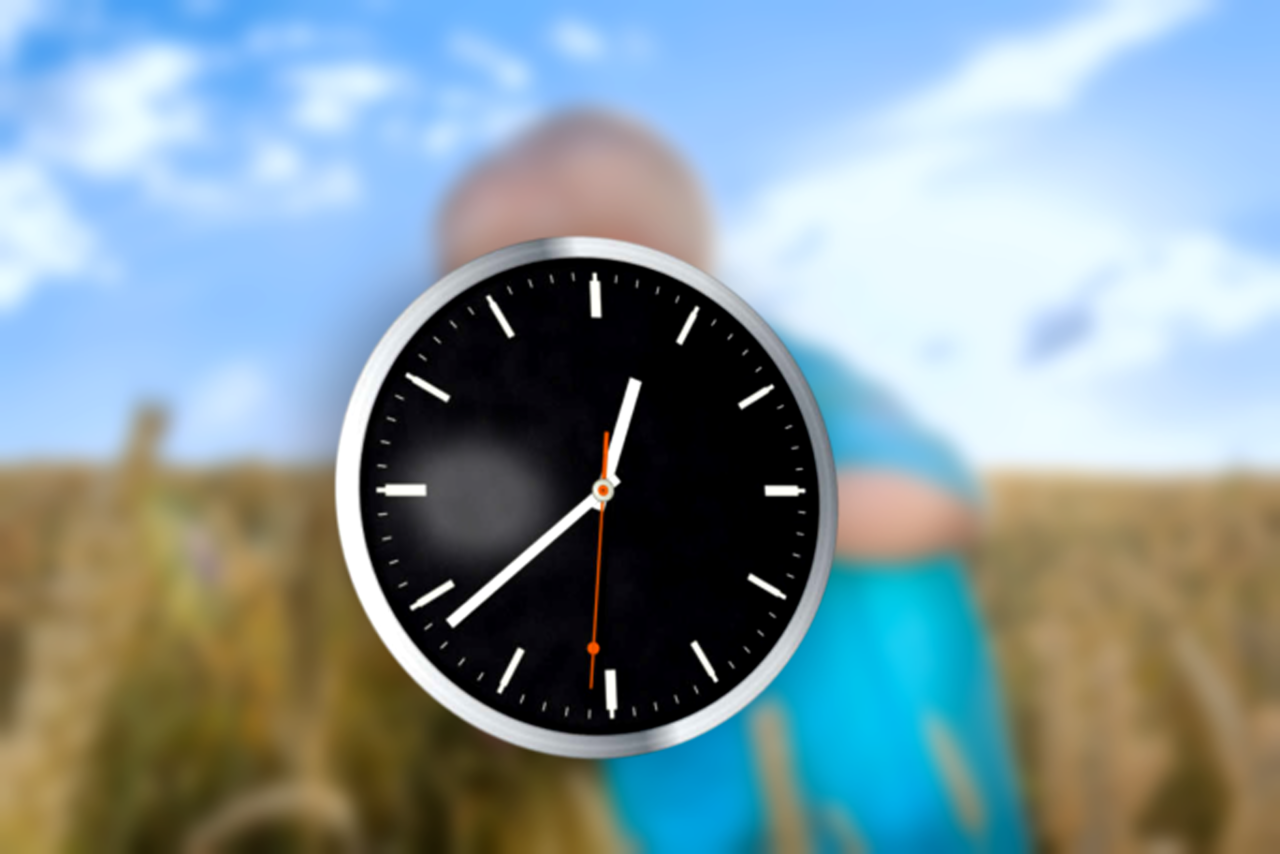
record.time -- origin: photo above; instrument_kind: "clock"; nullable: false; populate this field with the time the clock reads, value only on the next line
12:38:31
